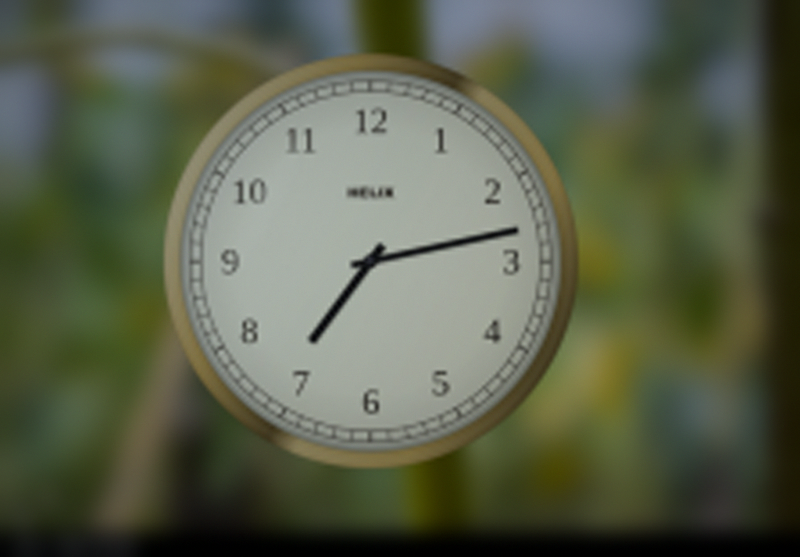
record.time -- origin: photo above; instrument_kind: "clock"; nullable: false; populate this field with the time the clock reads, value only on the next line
7:13
